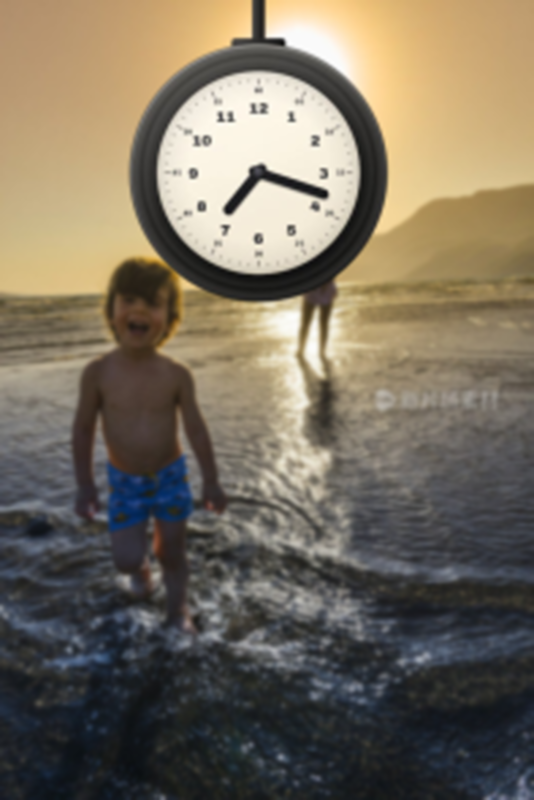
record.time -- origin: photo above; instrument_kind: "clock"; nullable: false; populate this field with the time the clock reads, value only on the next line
7:18
